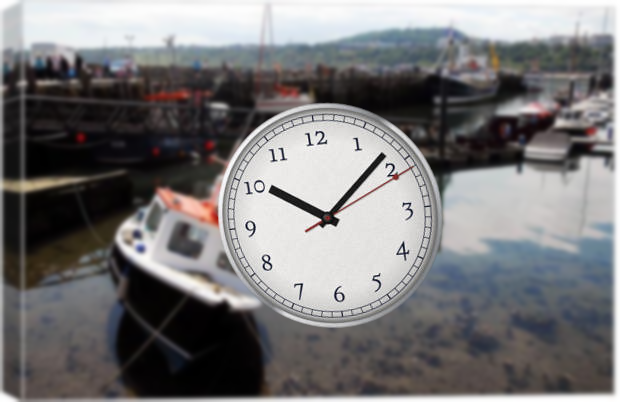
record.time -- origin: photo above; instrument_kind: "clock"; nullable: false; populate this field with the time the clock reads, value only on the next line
10:08:11
